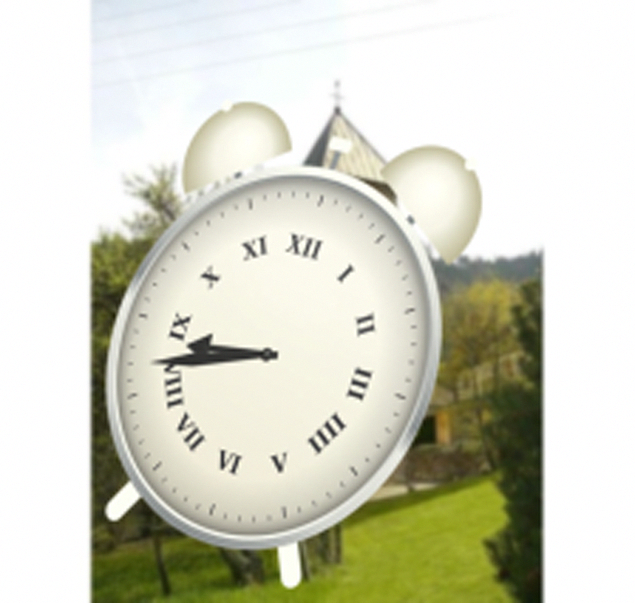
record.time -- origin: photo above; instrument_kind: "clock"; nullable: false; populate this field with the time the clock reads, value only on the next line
8:42
